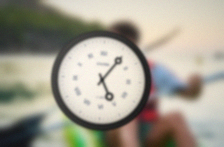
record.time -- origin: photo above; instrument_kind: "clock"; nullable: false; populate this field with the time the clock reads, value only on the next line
5:06
